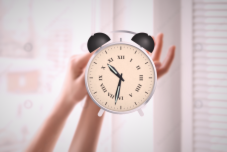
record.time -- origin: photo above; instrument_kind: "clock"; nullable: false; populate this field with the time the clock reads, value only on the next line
10:32
